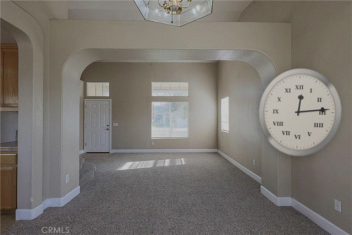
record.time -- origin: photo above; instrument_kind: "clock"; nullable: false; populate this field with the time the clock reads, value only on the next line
12:14
